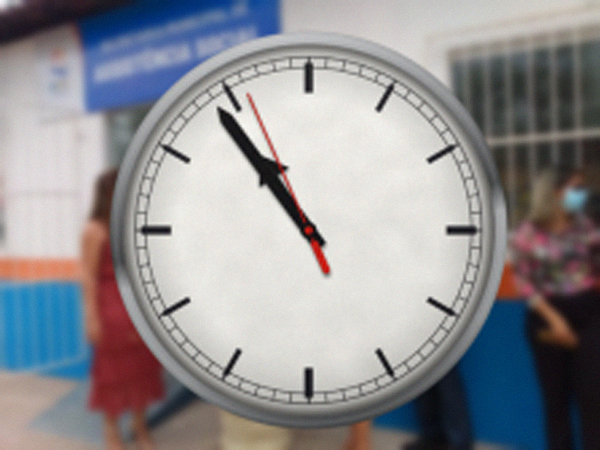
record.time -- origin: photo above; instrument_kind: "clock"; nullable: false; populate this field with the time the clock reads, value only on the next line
10:53:56
